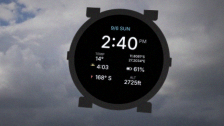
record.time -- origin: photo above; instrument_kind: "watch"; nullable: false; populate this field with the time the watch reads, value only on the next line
2:40
